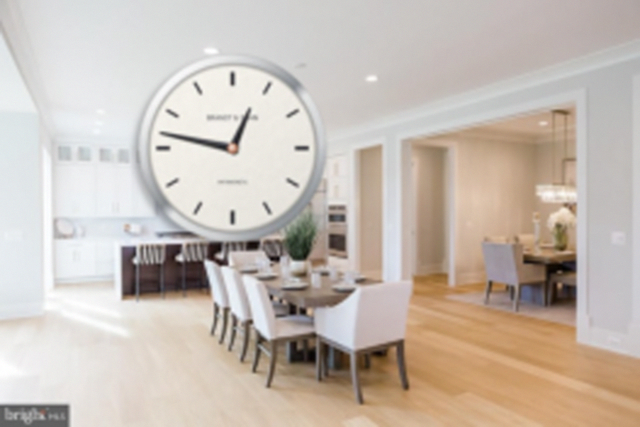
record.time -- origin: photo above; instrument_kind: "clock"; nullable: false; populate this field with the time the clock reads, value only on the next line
12:47
